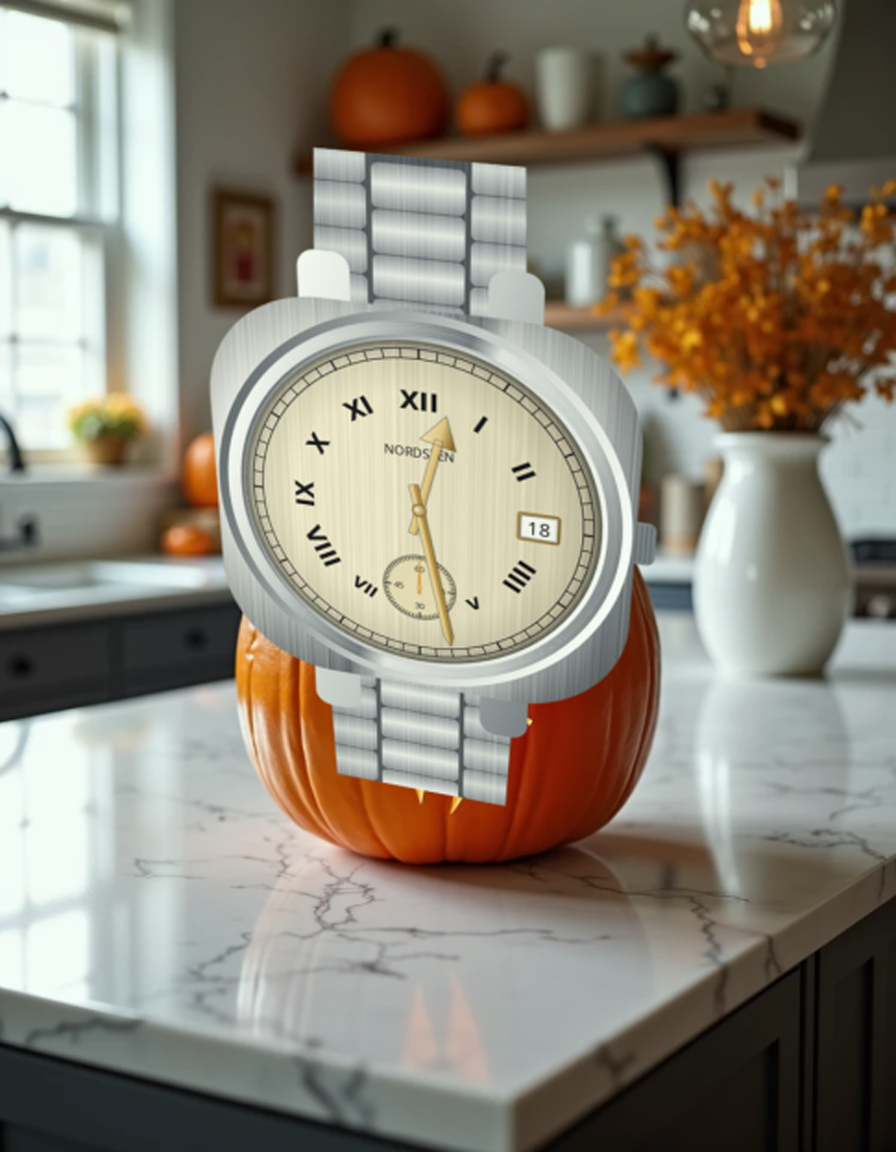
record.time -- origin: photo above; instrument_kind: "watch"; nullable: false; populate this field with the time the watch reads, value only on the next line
12:28
